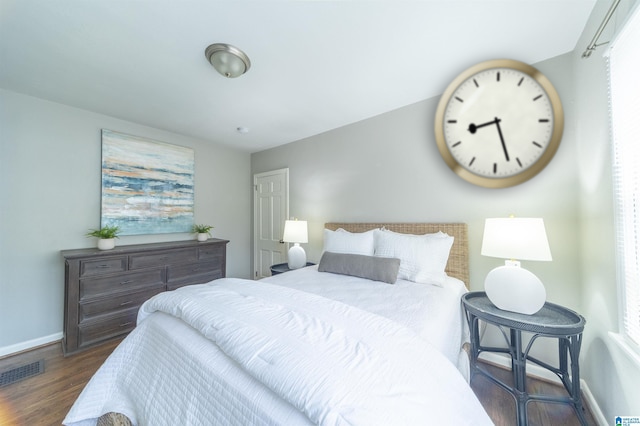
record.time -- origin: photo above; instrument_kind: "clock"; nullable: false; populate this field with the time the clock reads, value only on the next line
8:27
